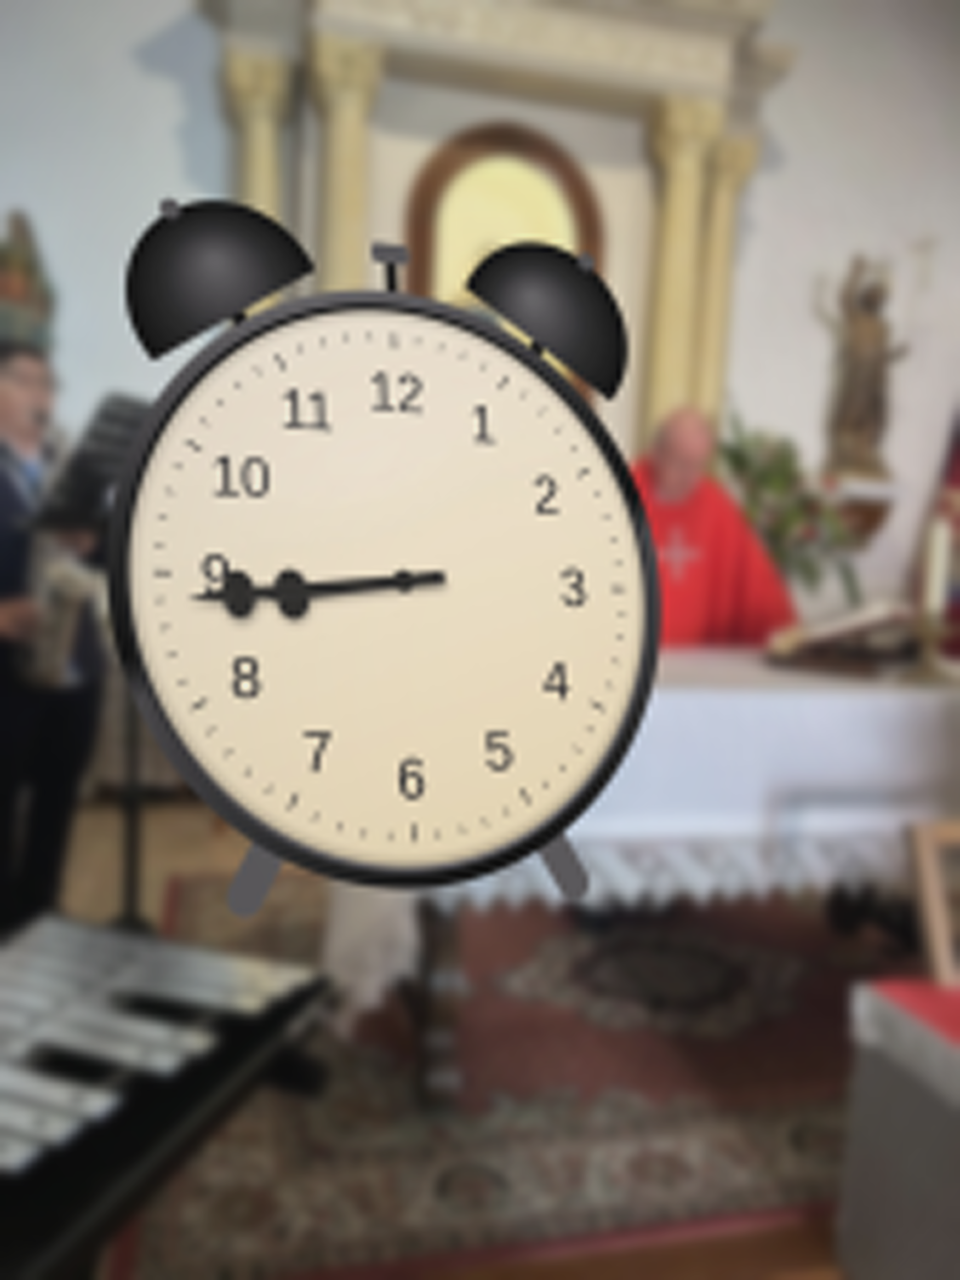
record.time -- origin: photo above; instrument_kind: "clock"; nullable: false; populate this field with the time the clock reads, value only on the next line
8:44
